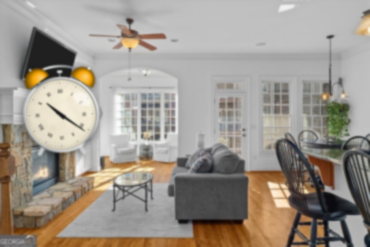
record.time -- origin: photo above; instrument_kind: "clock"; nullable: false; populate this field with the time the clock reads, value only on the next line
10:21
